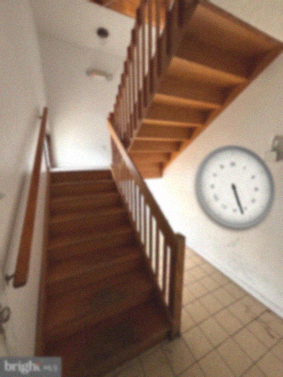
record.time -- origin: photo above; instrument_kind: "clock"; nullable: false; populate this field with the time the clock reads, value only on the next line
5:27
